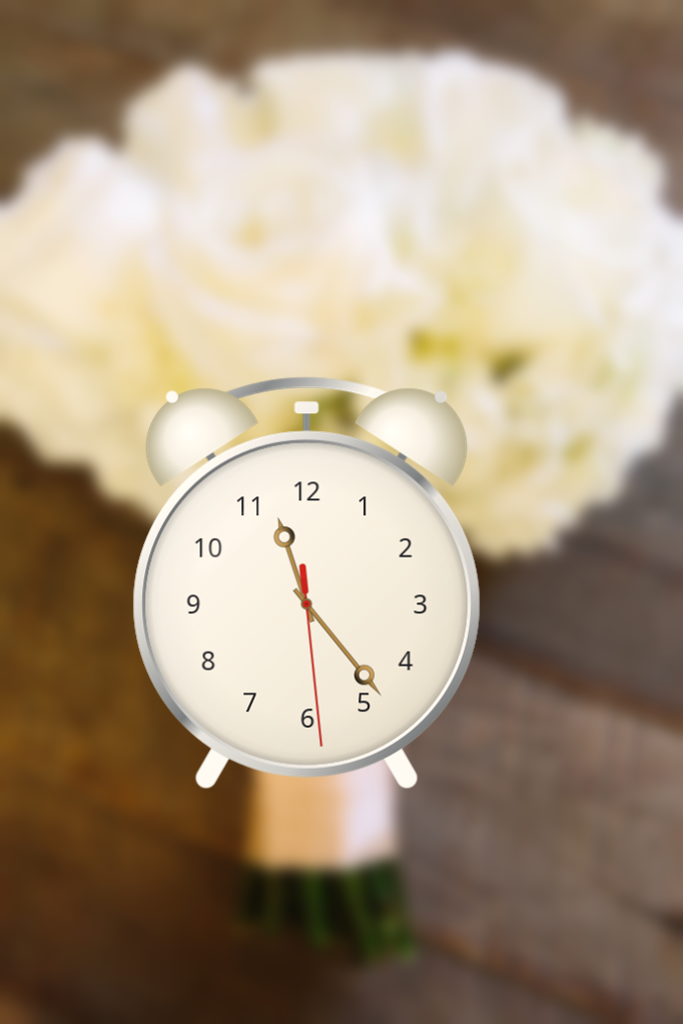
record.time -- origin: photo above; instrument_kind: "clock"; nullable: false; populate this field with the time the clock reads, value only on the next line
11:23:29
